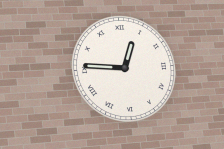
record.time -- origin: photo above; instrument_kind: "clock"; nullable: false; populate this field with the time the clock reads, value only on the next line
12:46
